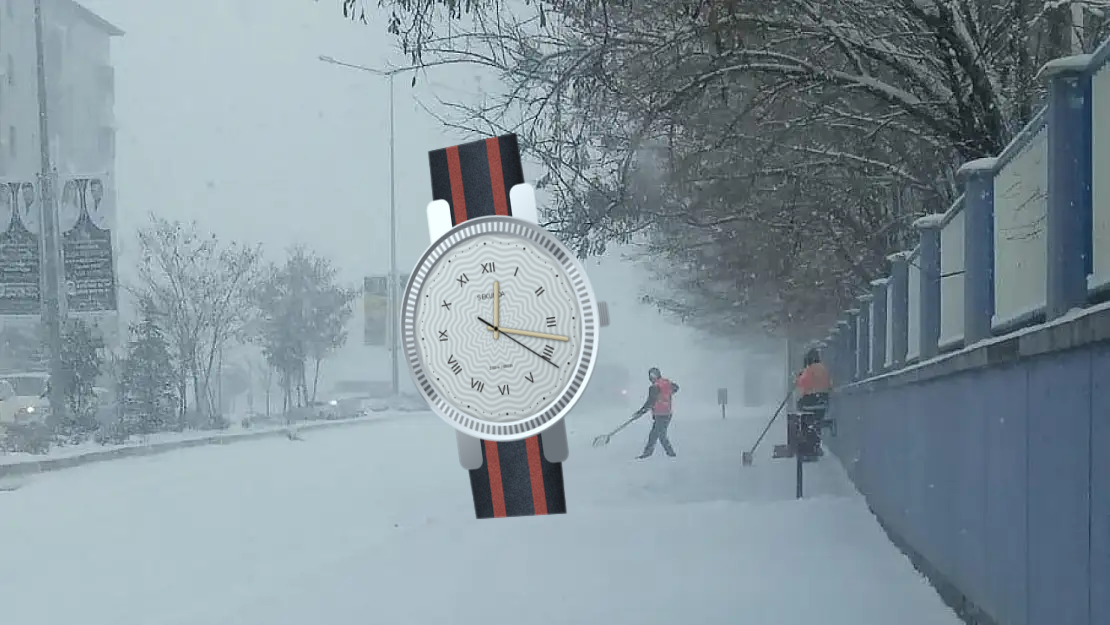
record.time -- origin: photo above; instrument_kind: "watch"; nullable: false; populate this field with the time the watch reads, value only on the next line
12:17:21
